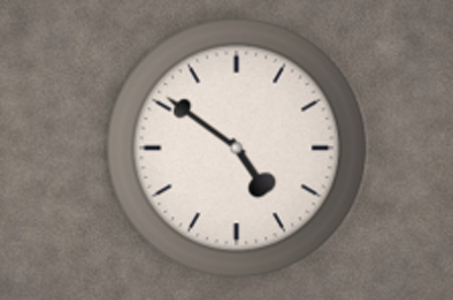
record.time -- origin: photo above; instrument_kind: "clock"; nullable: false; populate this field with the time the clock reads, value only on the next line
4:51
